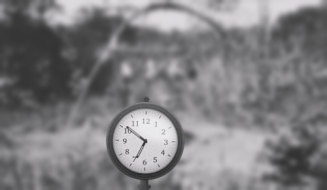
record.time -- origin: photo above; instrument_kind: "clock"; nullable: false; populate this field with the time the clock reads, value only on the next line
6:51
